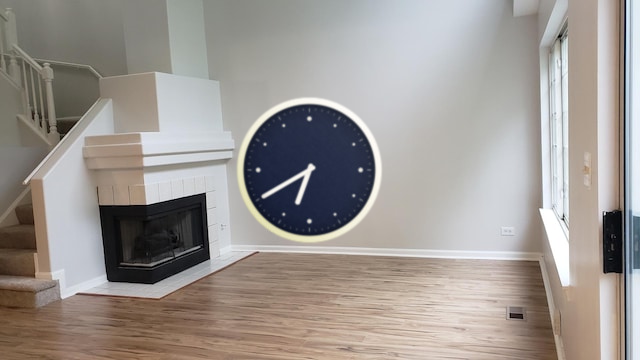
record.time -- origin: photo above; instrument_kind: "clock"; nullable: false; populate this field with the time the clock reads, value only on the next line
6:40
